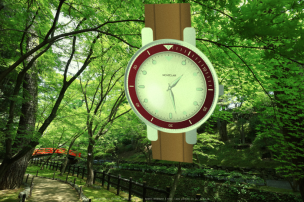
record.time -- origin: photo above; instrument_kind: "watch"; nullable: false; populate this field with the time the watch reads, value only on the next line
1:28
